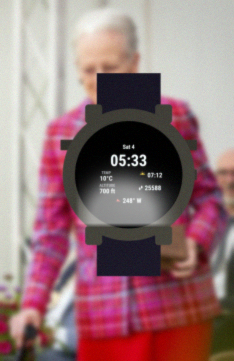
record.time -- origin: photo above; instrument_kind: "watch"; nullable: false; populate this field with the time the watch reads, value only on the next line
5:33
